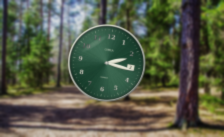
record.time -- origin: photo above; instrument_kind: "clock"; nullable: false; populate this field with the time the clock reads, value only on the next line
2:16
